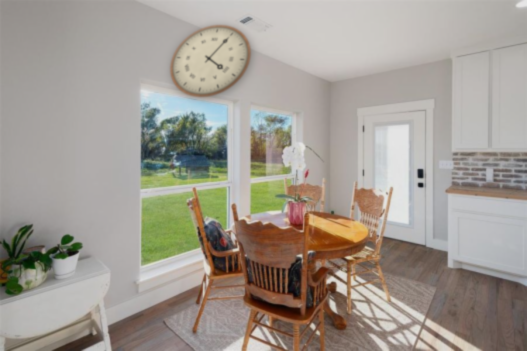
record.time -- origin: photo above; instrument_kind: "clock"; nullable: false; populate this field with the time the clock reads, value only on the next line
4:05
